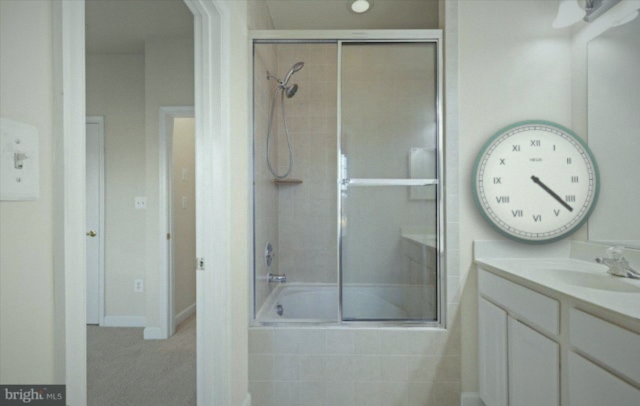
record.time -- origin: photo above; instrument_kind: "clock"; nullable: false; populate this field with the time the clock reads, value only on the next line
4:22
